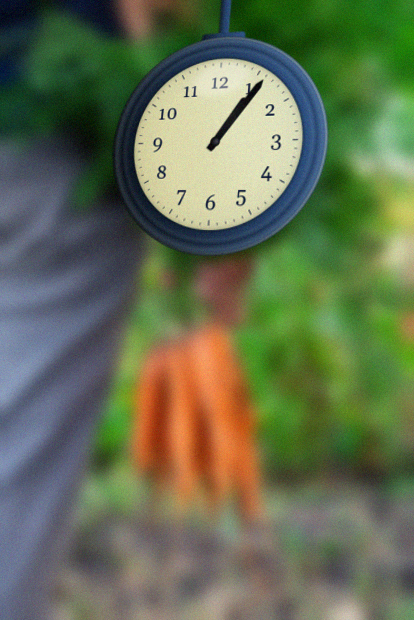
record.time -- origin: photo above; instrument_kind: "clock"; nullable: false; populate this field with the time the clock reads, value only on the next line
1:06
